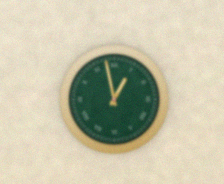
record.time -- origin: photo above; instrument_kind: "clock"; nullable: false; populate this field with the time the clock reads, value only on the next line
12:58
